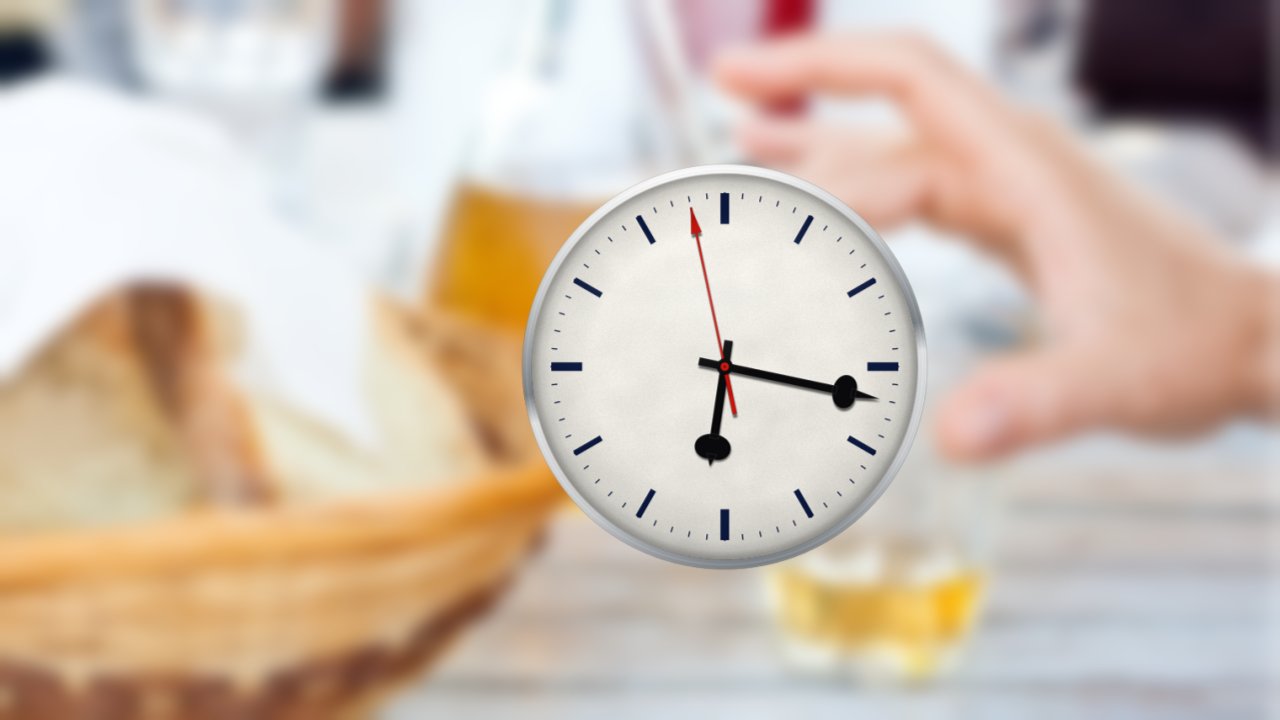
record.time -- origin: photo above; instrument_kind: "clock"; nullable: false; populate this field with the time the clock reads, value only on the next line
6:16:58
